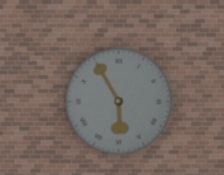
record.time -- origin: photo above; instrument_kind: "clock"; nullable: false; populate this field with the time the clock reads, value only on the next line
5:55
